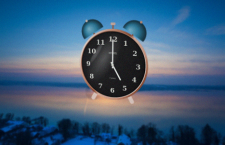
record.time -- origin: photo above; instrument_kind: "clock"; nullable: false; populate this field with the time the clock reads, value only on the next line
5:00
